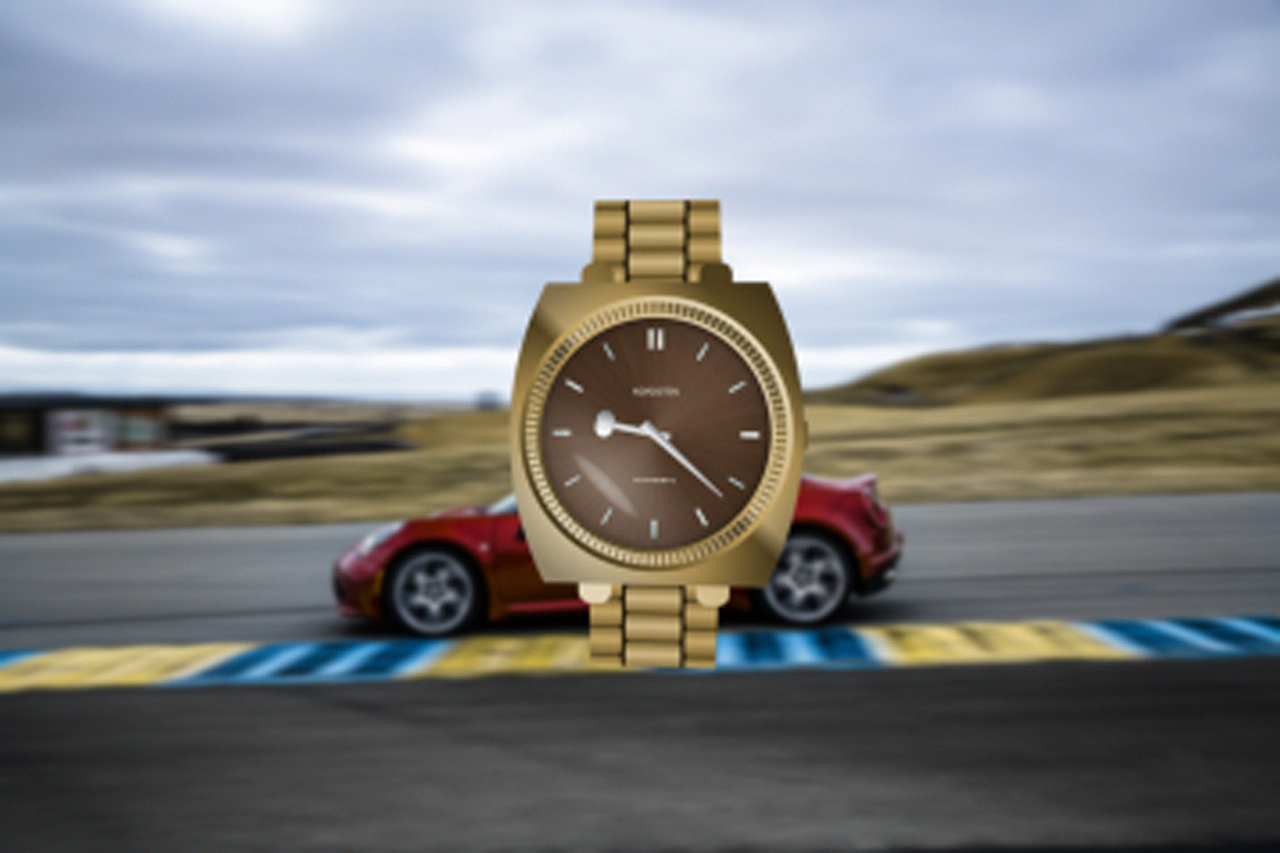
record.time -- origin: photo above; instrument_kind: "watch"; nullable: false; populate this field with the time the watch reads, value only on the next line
9:22
